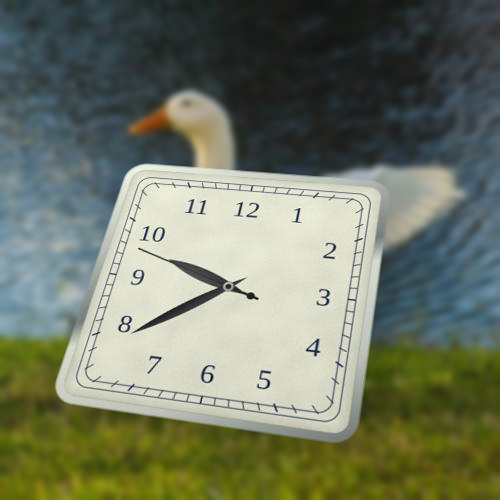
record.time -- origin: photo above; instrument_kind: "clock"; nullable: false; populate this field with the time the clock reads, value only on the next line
9:38:48
